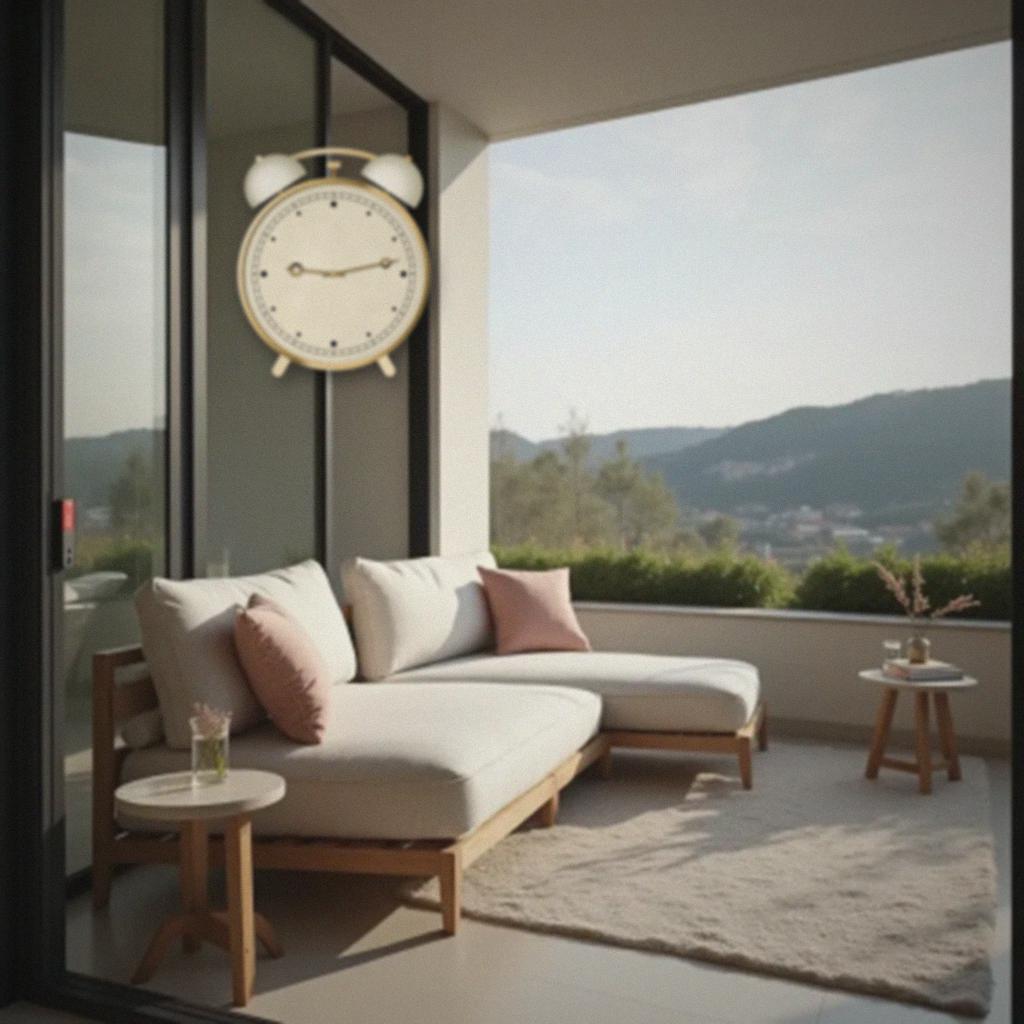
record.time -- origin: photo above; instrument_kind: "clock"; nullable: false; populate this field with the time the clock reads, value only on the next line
9:13
